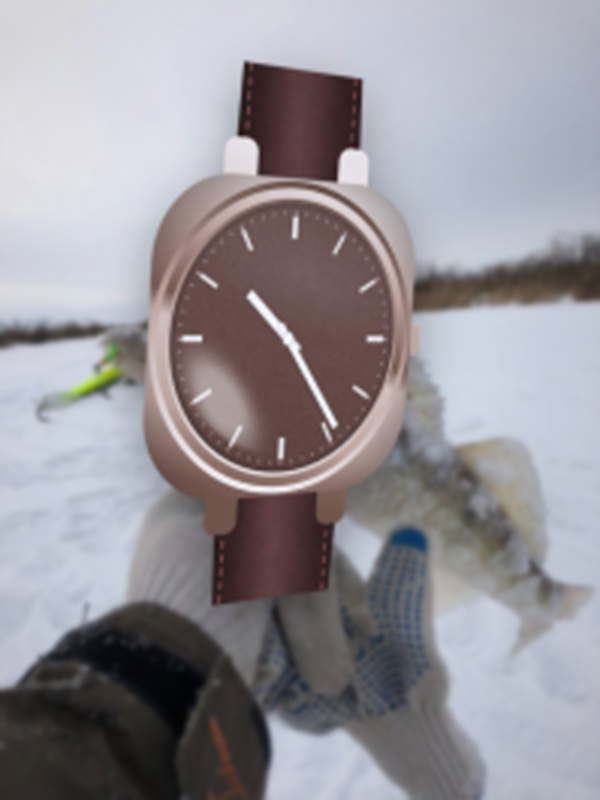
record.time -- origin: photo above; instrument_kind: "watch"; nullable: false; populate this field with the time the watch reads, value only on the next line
10:24
